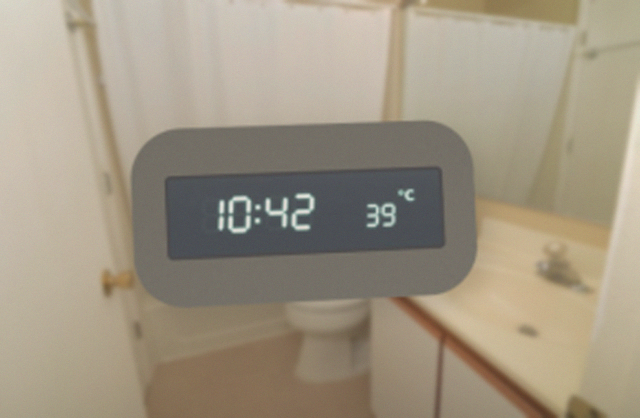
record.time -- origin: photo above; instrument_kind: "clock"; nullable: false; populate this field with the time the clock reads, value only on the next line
10:42
